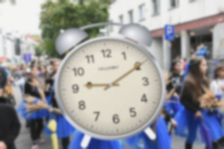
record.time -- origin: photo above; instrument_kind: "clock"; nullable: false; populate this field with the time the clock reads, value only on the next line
9:10
